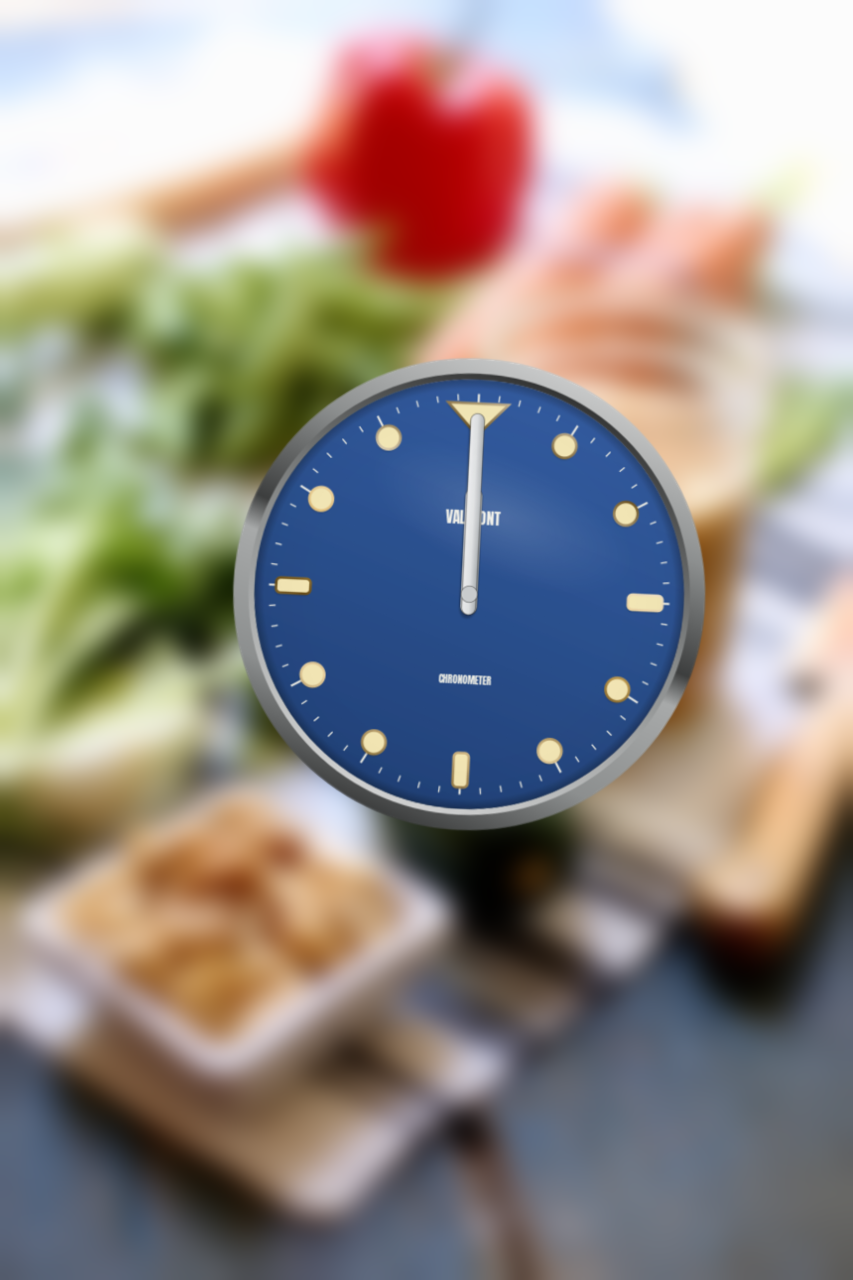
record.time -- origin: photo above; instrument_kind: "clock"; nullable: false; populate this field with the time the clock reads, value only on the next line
12:00
